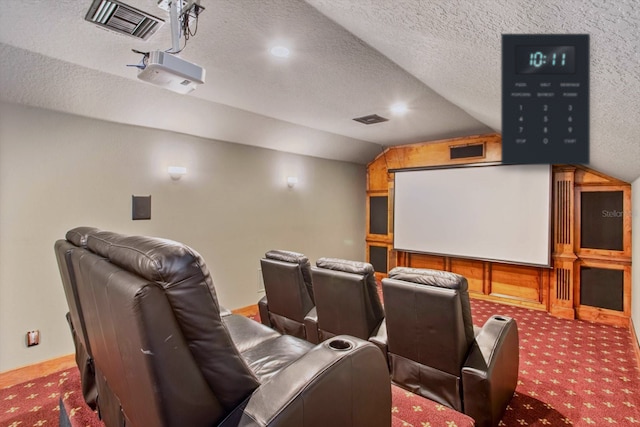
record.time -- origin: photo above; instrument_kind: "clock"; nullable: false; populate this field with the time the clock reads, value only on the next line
10:11
